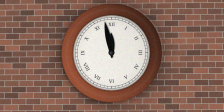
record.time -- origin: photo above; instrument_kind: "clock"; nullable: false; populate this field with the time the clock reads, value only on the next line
11:58
